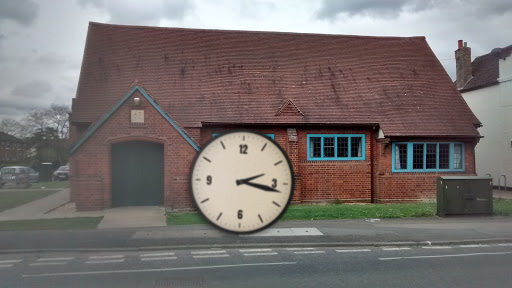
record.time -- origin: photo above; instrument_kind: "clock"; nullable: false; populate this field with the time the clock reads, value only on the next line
2:17
